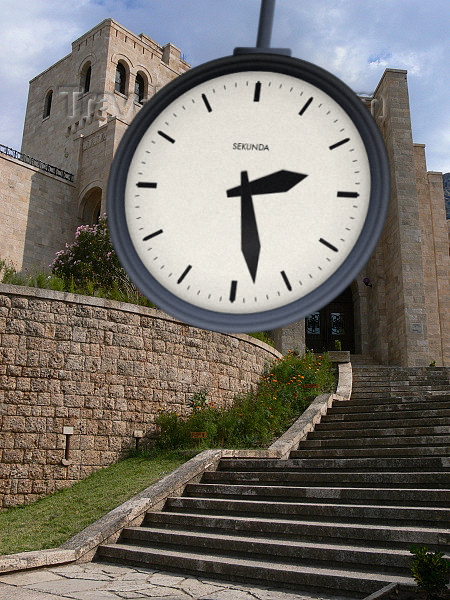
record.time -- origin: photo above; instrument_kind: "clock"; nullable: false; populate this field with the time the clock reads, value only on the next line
2:28
